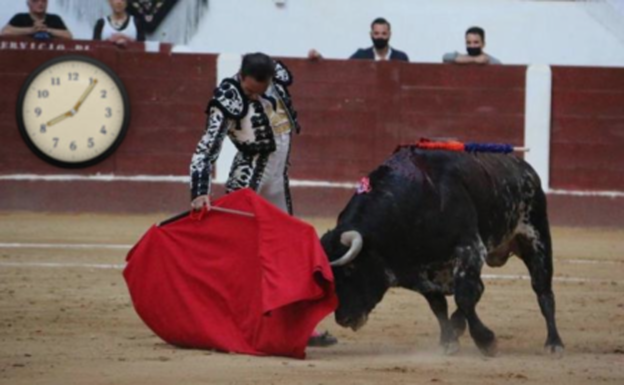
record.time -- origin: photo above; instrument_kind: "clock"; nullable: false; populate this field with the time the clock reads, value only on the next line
8:06
